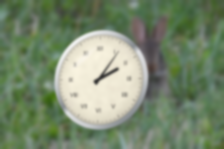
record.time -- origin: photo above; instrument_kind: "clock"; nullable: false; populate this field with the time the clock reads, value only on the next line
2:06
